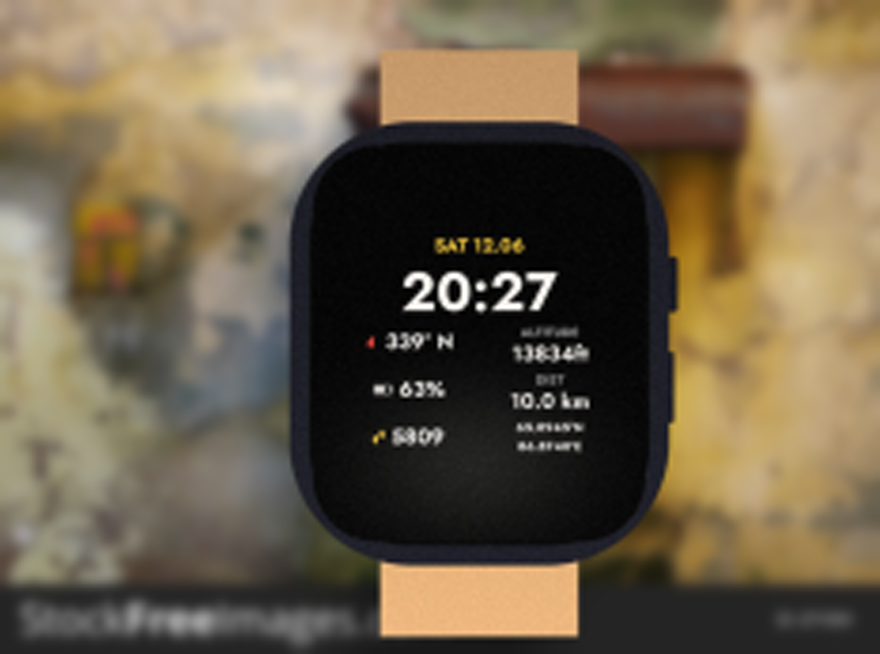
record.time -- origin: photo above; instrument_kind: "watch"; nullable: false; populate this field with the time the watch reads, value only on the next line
20:27
